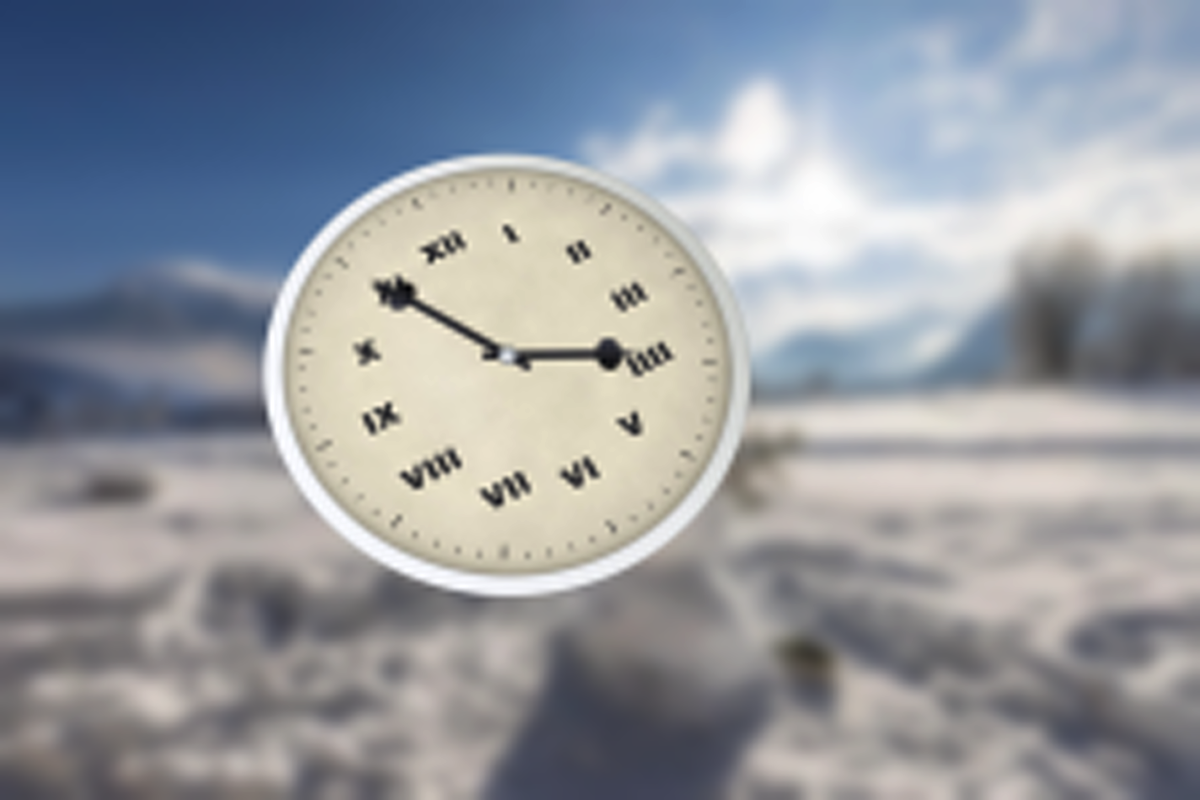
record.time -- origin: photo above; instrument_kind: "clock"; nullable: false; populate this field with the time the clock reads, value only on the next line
3:55
